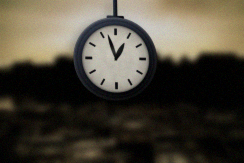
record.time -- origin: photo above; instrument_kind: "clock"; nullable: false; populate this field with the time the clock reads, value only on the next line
12:57
